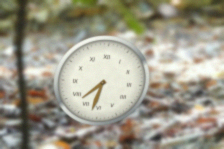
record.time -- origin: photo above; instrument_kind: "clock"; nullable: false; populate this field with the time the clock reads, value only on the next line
7:32
